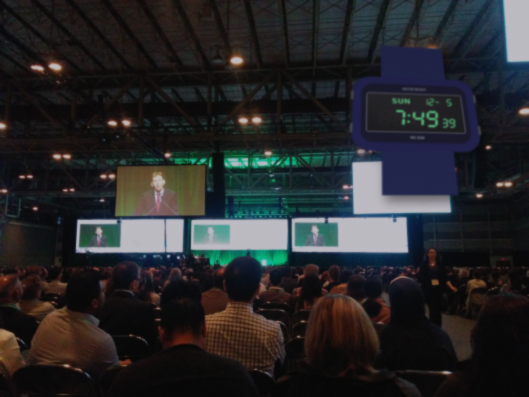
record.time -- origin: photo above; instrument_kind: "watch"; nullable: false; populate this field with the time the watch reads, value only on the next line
7:49
